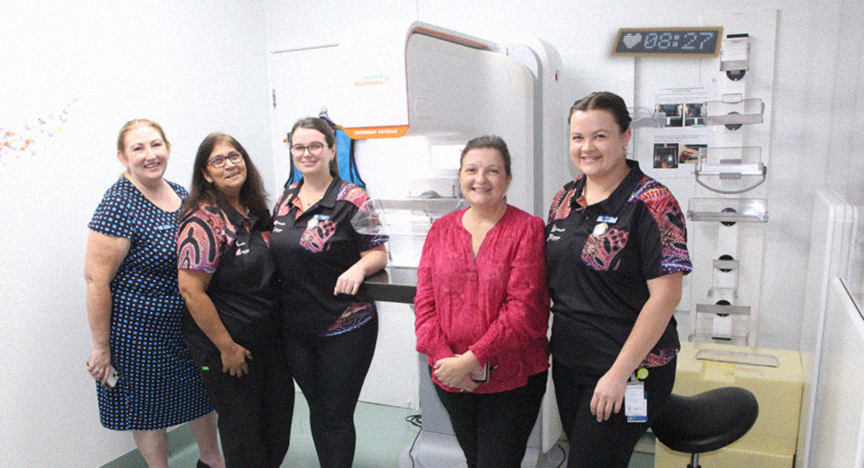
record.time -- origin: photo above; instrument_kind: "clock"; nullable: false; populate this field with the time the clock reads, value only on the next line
8:27
